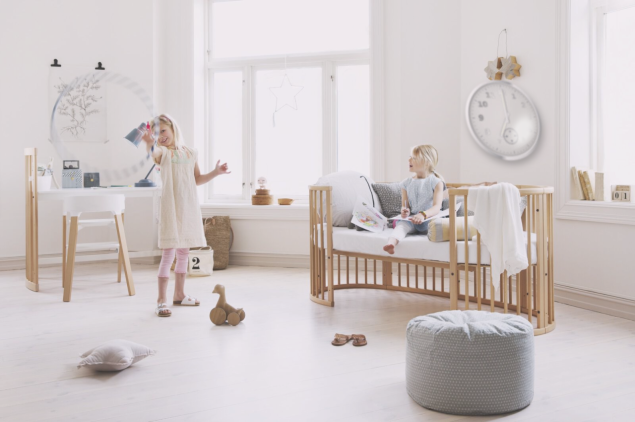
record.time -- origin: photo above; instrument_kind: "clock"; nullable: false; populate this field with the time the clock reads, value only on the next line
7:00
